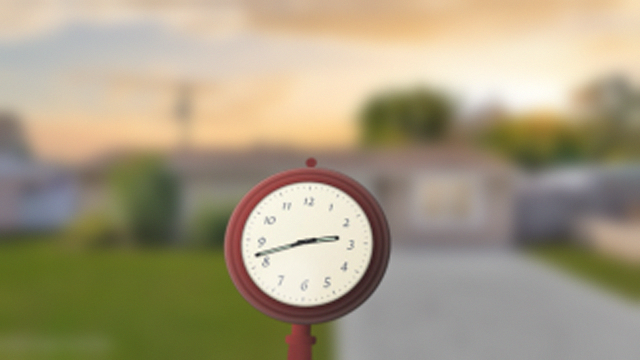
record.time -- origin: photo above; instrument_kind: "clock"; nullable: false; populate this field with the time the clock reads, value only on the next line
2:42
